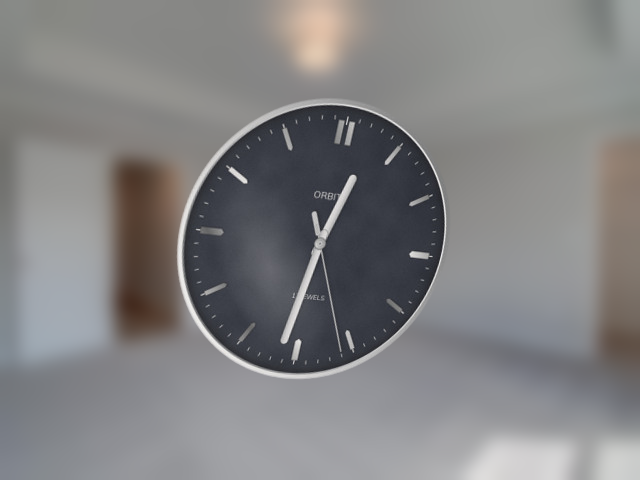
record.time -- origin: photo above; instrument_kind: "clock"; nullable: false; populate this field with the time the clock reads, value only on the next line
12:31:26
